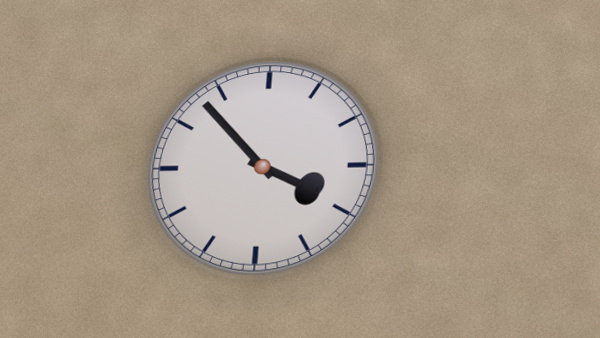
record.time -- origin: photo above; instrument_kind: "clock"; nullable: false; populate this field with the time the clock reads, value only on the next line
3:53
